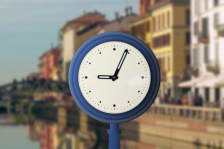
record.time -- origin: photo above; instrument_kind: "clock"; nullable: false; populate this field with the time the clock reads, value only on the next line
9:04
